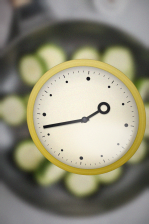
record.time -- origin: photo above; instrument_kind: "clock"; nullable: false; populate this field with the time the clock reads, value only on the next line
1:42
